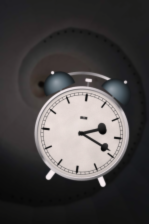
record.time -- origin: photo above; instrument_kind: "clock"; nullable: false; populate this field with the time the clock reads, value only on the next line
2:19
